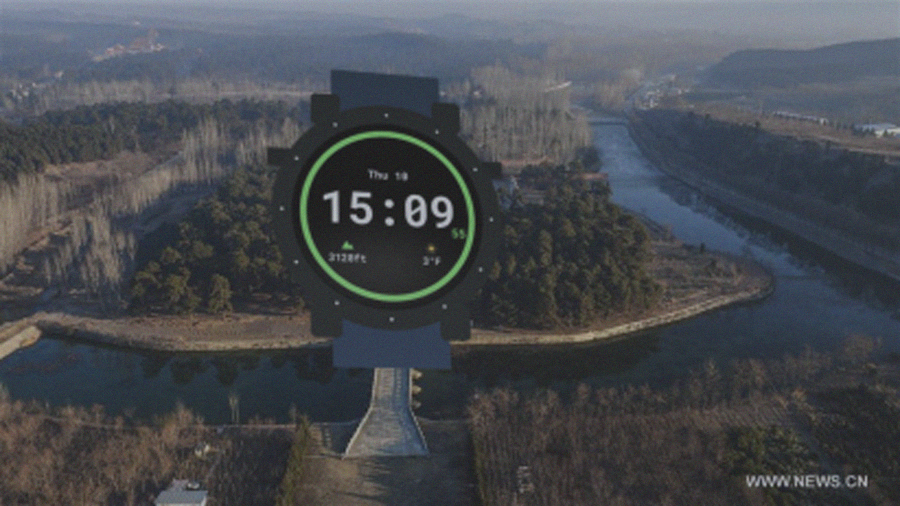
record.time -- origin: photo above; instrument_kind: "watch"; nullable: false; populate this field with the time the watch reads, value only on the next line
15:09
